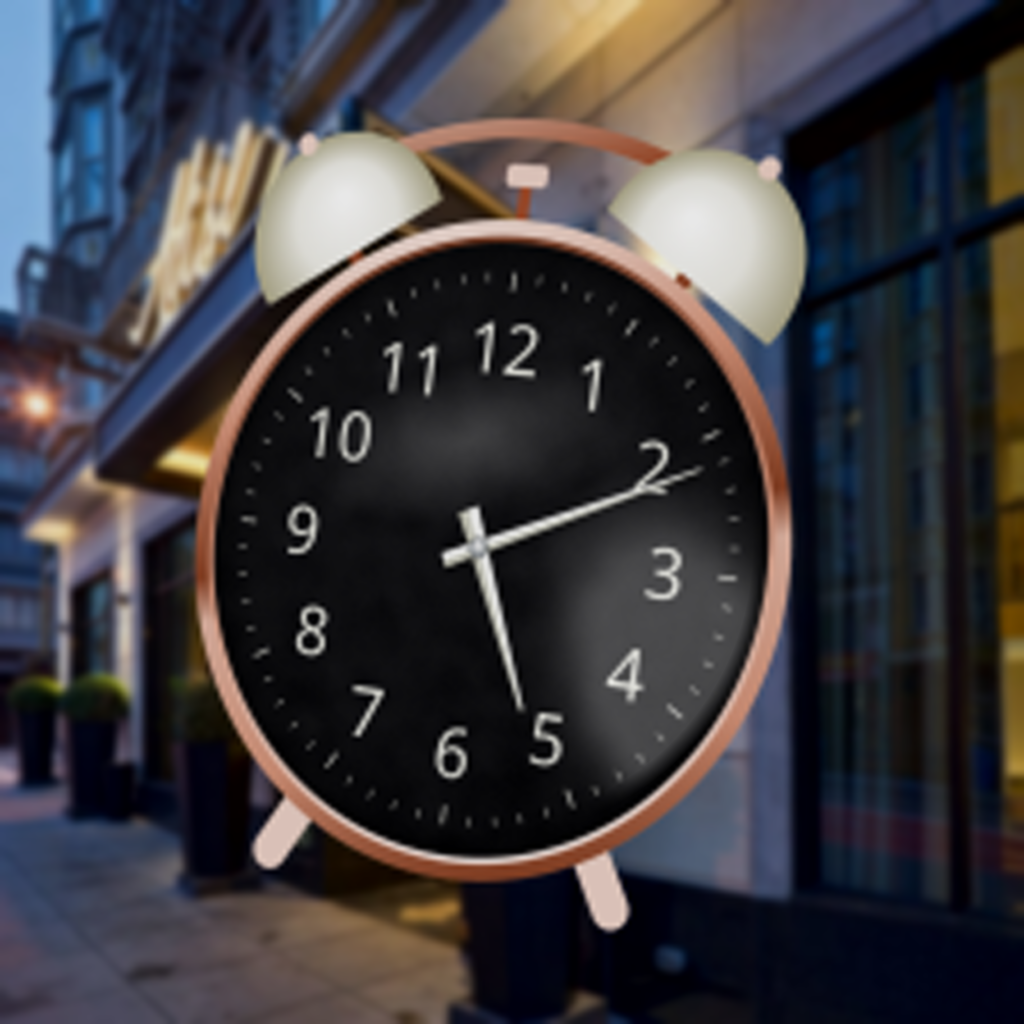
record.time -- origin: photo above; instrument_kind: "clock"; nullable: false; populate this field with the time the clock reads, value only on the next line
5:11
